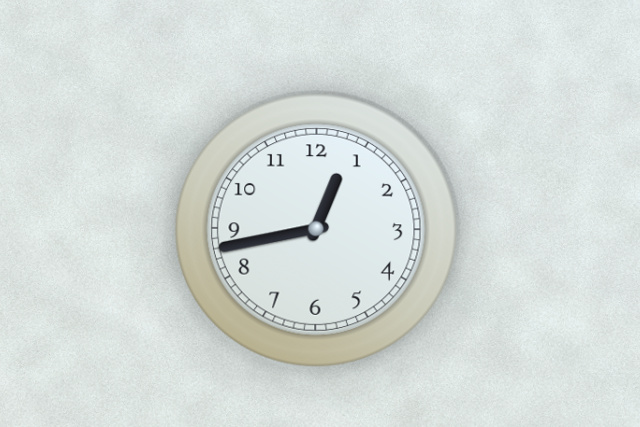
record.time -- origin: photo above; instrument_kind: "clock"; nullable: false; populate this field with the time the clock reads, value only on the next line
12:43
